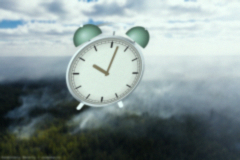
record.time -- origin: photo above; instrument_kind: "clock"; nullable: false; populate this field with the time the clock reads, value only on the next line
10:02
